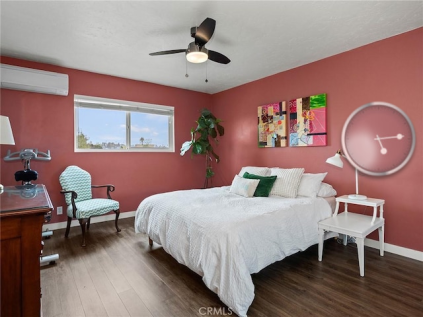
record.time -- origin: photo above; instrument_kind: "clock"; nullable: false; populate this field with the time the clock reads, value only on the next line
5:14
